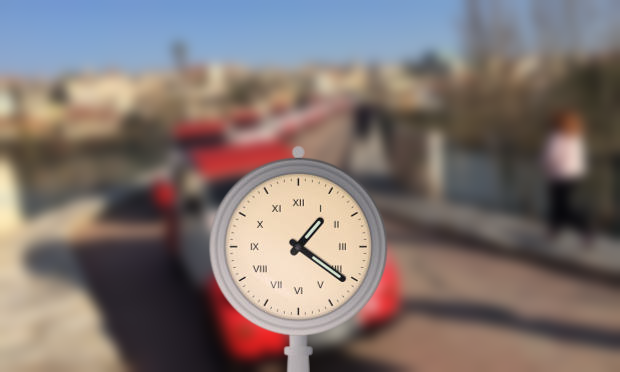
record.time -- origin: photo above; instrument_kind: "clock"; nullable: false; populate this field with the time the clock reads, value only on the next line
1:21
